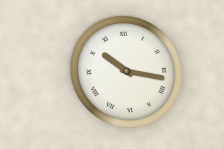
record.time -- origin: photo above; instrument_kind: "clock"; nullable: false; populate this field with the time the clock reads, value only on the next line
10:17
